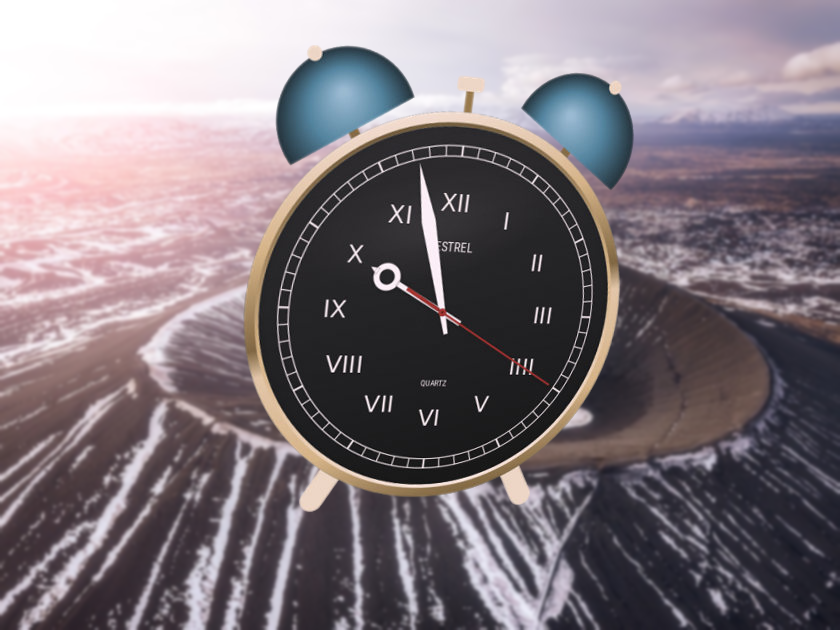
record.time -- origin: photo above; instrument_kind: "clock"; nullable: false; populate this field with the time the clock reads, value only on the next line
9:57:20
